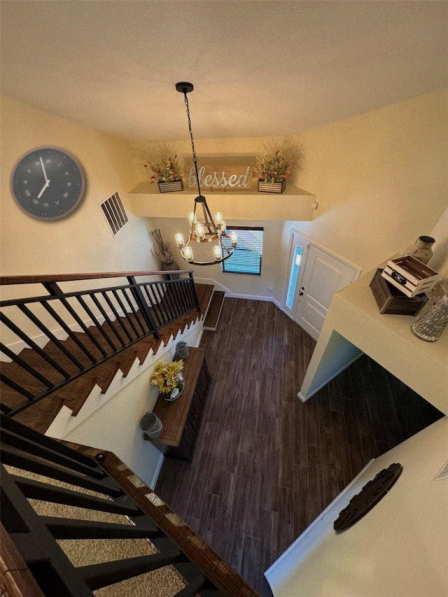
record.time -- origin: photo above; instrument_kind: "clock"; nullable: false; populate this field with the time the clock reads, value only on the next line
6:57
